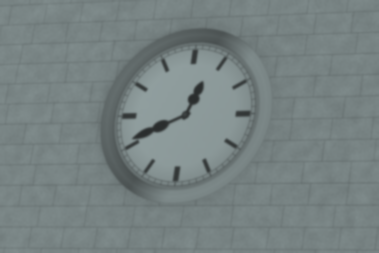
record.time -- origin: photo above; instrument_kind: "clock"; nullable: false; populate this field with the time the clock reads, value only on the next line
12:41
